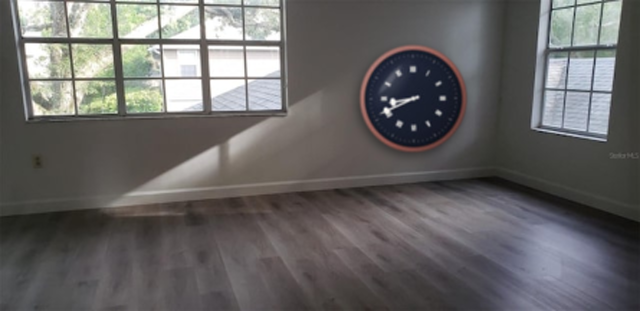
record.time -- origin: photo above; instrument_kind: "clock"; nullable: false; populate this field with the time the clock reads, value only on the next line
8:41
